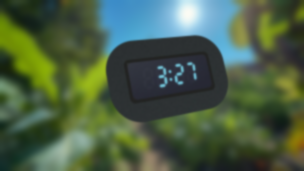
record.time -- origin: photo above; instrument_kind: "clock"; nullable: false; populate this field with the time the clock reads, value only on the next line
3:27
